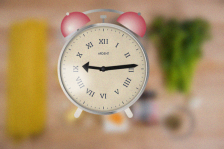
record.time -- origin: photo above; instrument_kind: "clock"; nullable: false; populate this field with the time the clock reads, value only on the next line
9:14
